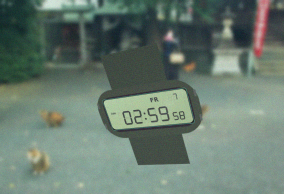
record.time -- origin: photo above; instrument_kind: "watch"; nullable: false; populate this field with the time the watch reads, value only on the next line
2:59:58
